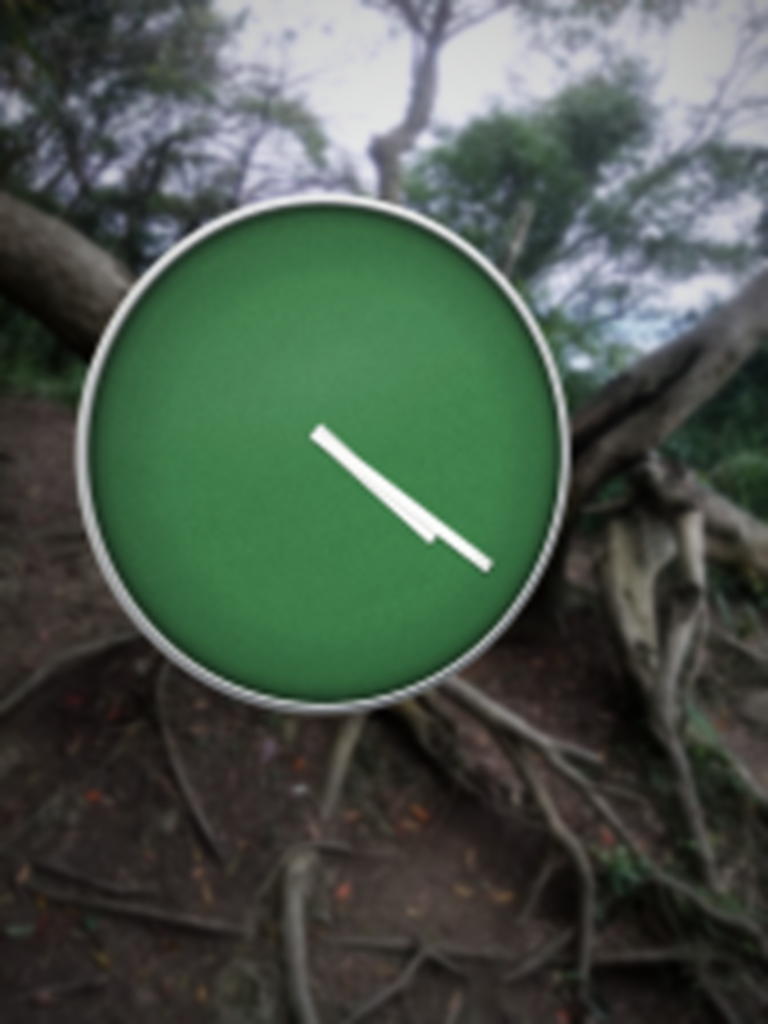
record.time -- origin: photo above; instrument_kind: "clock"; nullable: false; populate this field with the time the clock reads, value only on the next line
4:21
